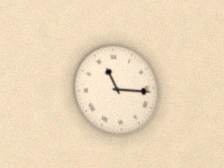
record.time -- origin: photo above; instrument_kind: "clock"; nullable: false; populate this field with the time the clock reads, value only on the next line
11:16
